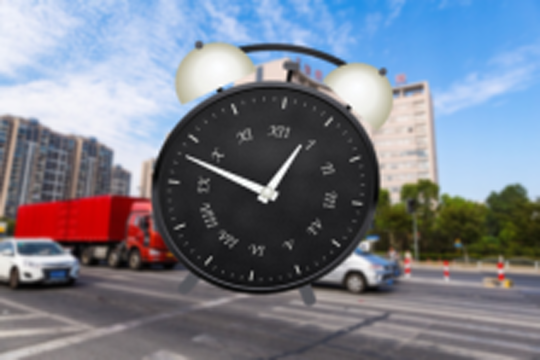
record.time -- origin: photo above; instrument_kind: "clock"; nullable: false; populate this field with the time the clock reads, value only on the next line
12:48
